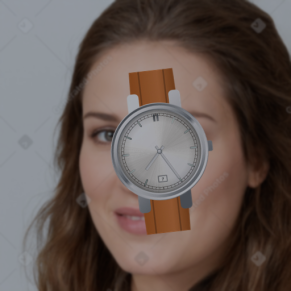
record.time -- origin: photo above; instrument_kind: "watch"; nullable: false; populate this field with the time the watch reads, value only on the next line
7:25
